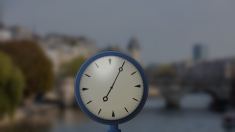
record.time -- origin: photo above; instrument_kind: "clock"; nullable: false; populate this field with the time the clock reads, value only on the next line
7:05
